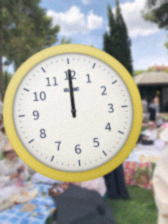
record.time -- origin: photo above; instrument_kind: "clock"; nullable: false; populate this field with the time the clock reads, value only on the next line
12:00
